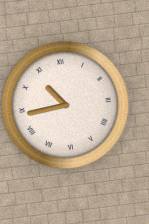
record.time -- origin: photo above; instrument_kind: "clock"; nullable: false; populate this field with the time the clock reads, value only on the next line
10:44
